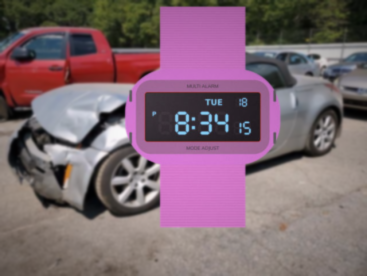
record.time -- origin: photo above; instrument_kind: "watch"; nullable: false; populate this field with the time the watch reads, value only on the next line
8:34:15
